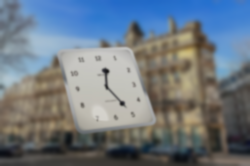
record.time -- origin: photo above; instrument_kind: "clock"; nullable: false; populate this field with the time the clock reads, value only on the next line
12:25
